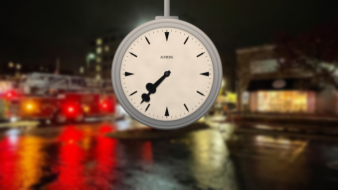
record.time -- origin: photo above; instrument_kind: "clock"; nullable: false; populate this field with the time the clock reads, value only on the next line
7:37
